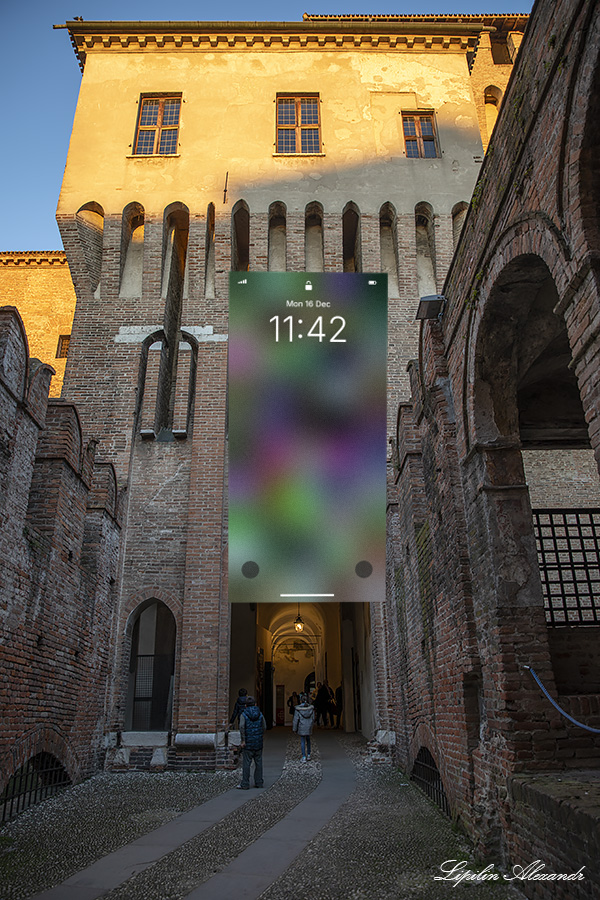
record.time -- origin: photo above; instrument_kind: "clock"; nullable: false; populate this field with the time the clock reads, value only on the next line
11:42
